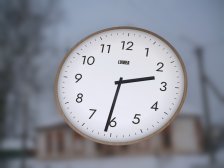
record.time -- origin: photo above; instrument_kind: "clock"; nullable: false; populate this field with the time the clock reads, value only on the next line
2:31
